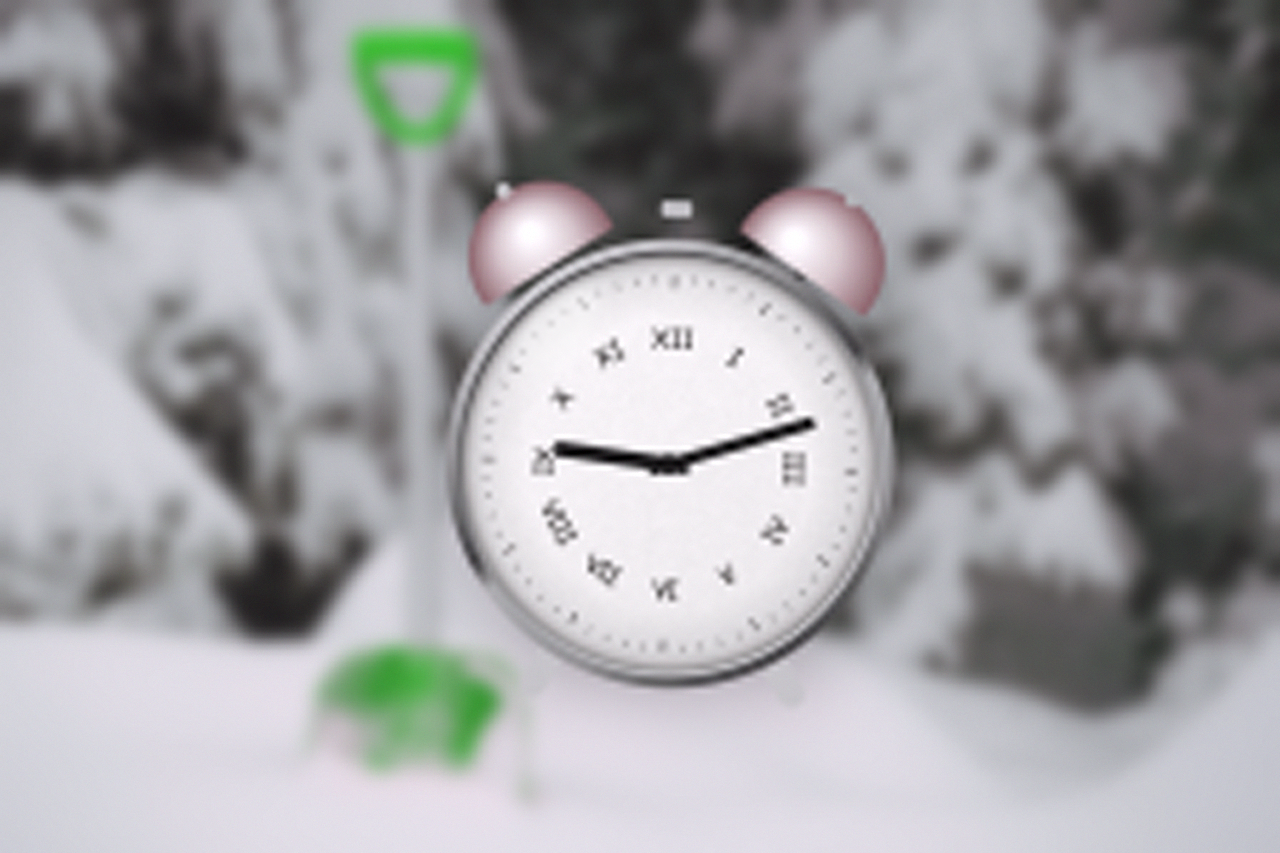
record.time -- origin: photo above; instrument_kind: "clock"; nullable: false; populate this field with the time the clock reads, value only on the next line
9:12
